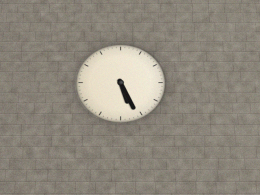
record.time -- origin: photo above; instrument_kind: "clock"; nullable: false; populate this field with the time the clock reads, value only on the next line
5:26
